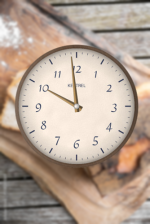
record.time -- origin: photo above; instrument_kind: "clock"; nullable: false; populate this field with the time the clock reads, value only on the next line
9:59
